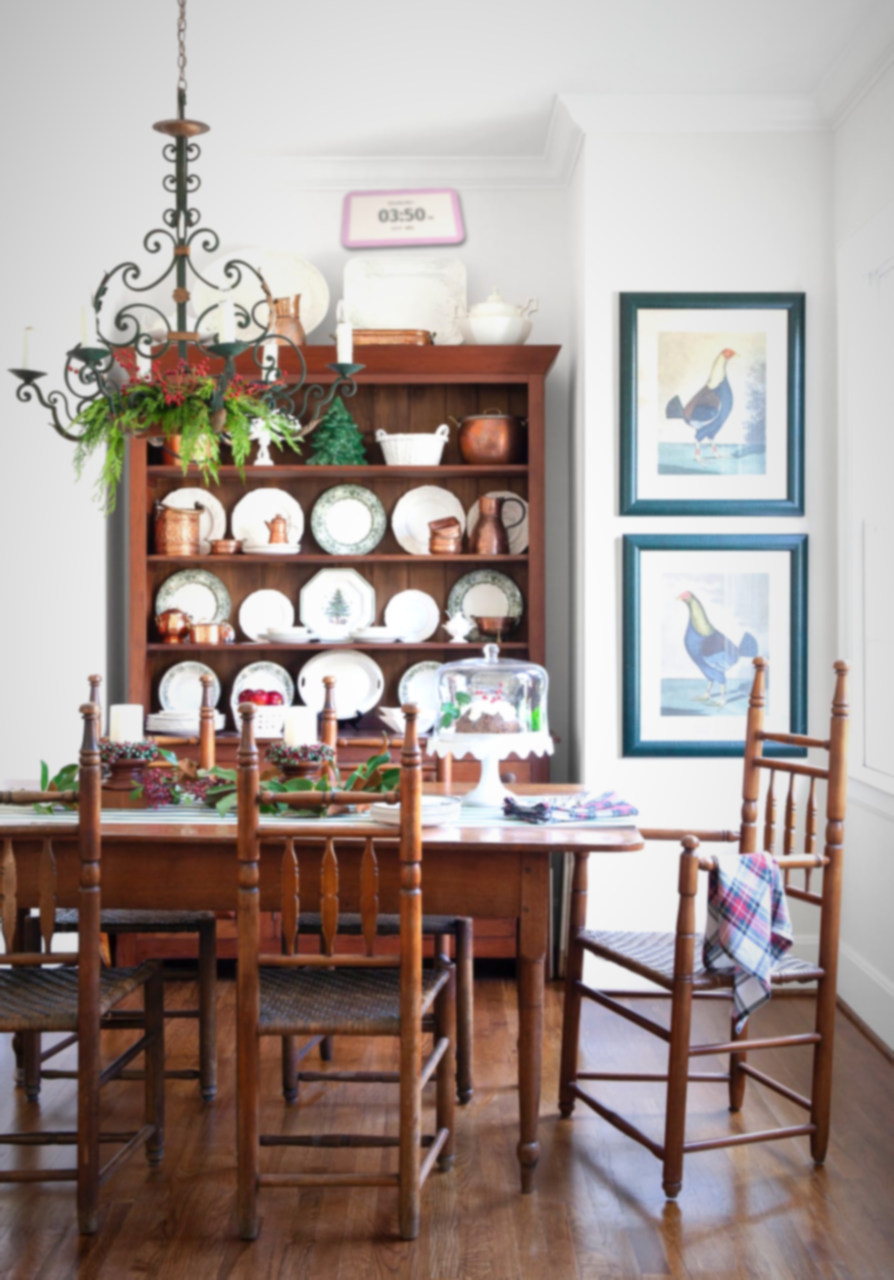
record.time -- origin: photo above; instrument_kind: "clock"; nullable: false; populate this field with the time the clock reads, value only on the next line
3:50
